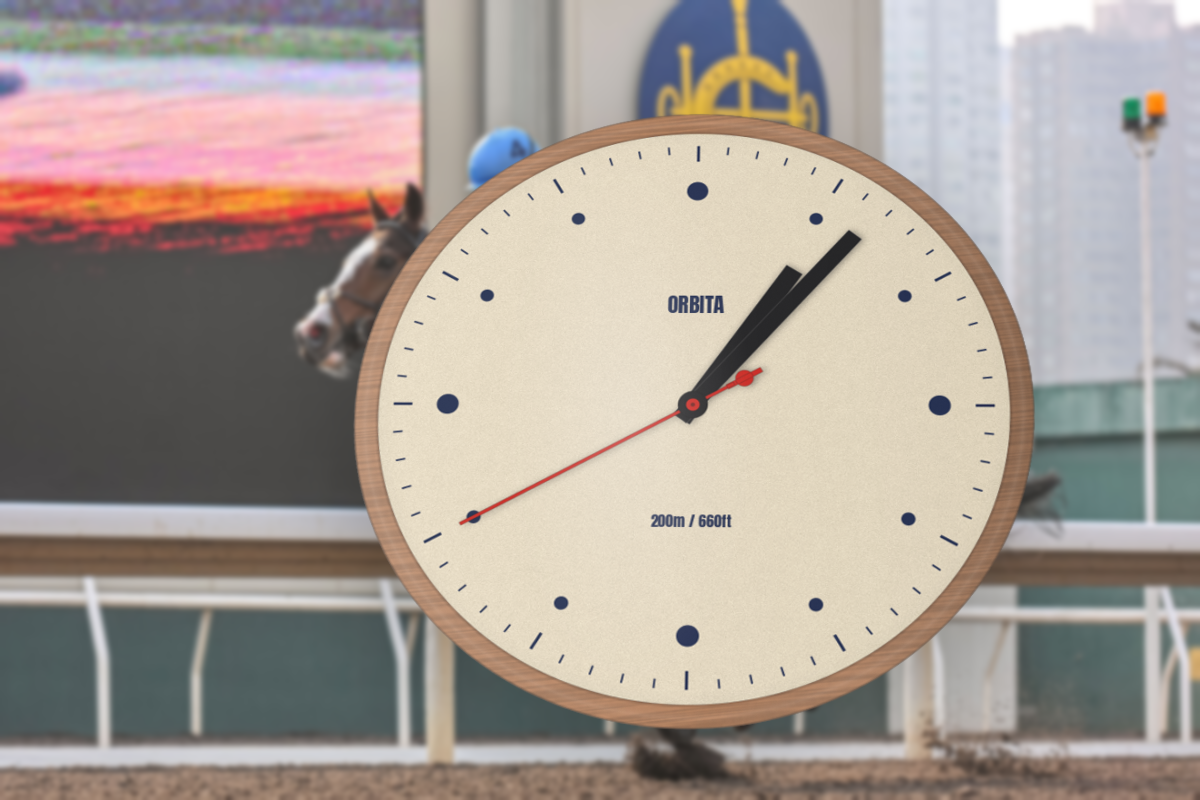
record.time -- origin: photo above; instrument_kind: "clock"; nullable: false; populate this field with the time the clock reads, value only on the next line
1:06:40
